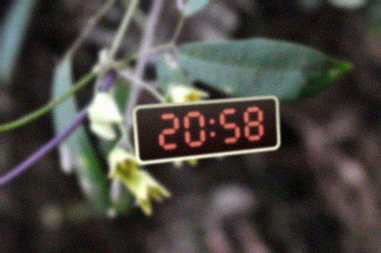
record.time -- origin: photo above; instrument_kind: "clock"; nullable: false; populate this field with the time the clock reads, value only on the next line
20:58
